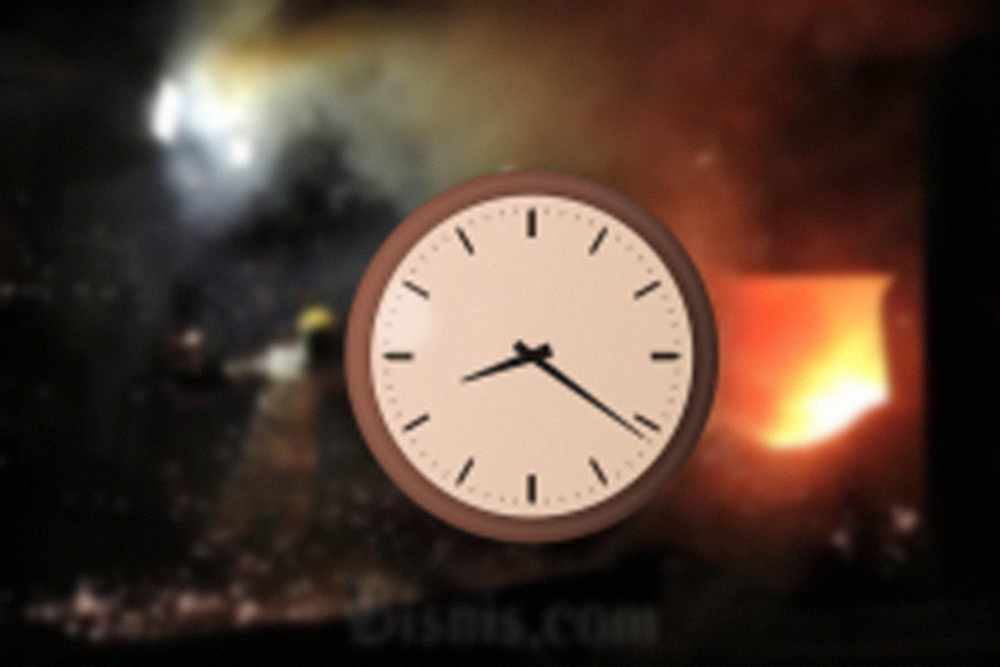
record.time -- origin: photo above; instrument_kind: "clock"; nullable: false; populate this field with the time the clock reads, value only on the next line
8:21
